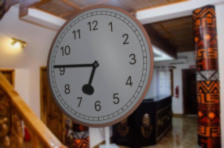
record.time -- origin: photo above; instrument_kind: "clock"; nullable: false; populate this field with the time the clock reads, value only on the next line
6:46
